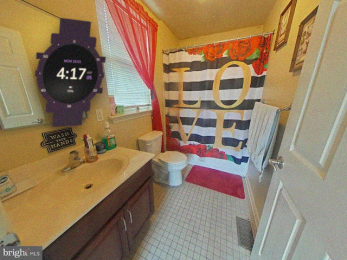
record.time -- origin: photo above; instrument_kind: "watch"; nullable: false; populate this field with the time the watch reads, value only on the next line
4:17
